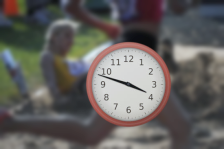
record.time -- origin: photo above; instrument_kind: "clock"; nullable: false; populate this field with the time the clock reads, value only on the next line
3:48
